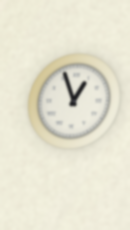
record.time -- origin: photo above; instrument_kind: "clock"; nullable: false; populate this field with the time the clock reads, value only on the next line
12:56
